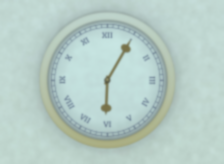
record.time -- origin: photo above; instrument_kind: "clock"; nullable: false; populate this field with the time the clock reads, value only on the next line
6:05
